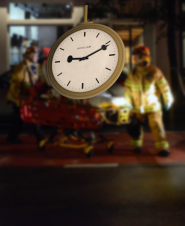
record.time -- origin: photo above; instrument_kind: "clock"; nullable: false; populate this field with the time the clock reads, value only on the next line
9:11
